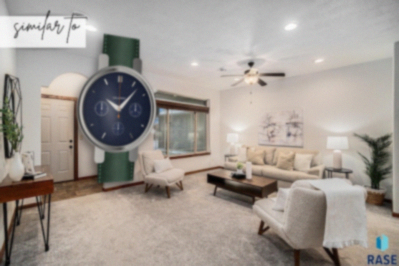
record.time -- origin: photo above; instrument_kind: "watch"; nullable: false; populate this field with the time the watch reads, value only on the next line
10:07
